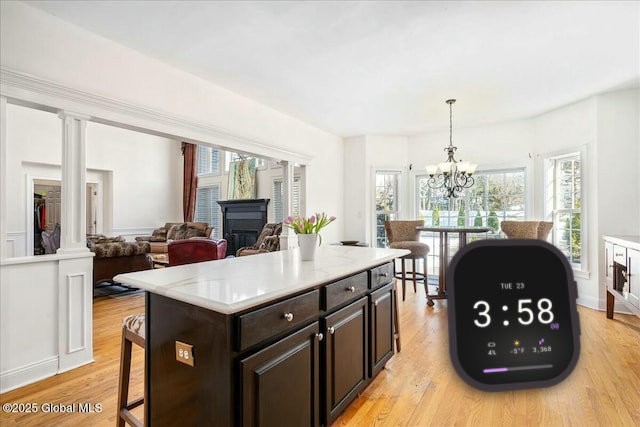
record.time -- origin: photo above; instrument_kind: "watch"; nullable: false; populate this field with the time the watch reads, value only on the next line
3:58
